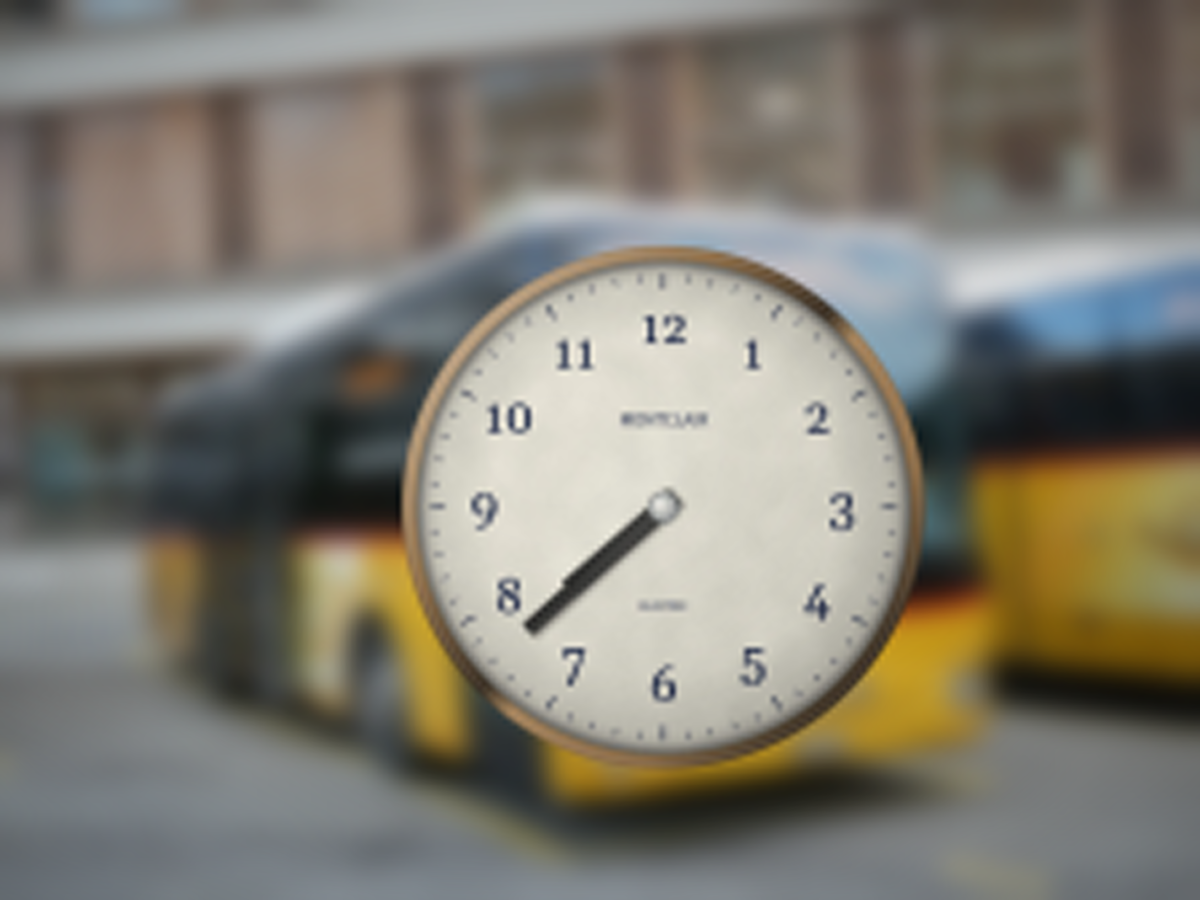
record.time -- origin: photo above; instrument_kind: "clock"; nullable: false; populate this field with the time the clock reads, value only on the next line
7:38
